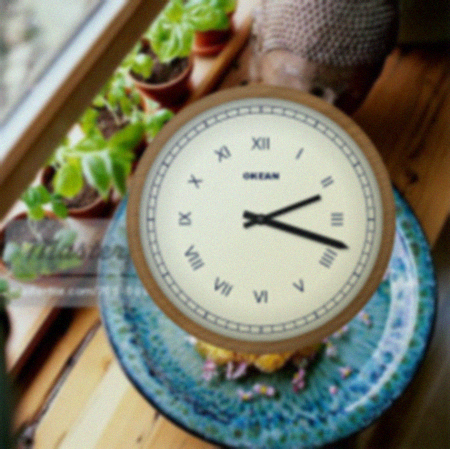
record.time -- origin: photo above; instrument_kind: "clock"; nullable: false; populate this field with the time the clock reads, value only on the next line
2:18
